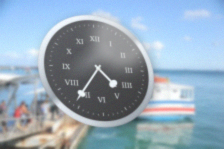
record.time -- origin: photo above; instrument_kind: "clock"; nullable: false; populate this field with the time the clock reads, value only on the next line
4:36
